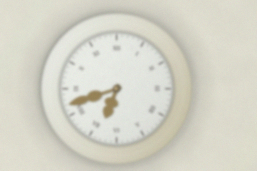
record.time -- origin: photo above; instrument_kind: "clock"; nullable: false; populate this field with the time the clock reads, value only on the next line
6:42
